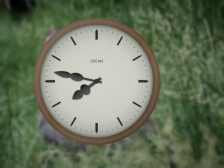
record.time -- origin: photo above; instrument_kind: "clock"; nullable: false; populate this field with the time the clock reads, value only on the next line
7:47
